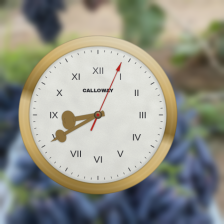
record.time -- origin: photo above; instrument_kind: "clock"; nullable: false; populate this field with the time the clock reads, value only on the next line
8:40:04
